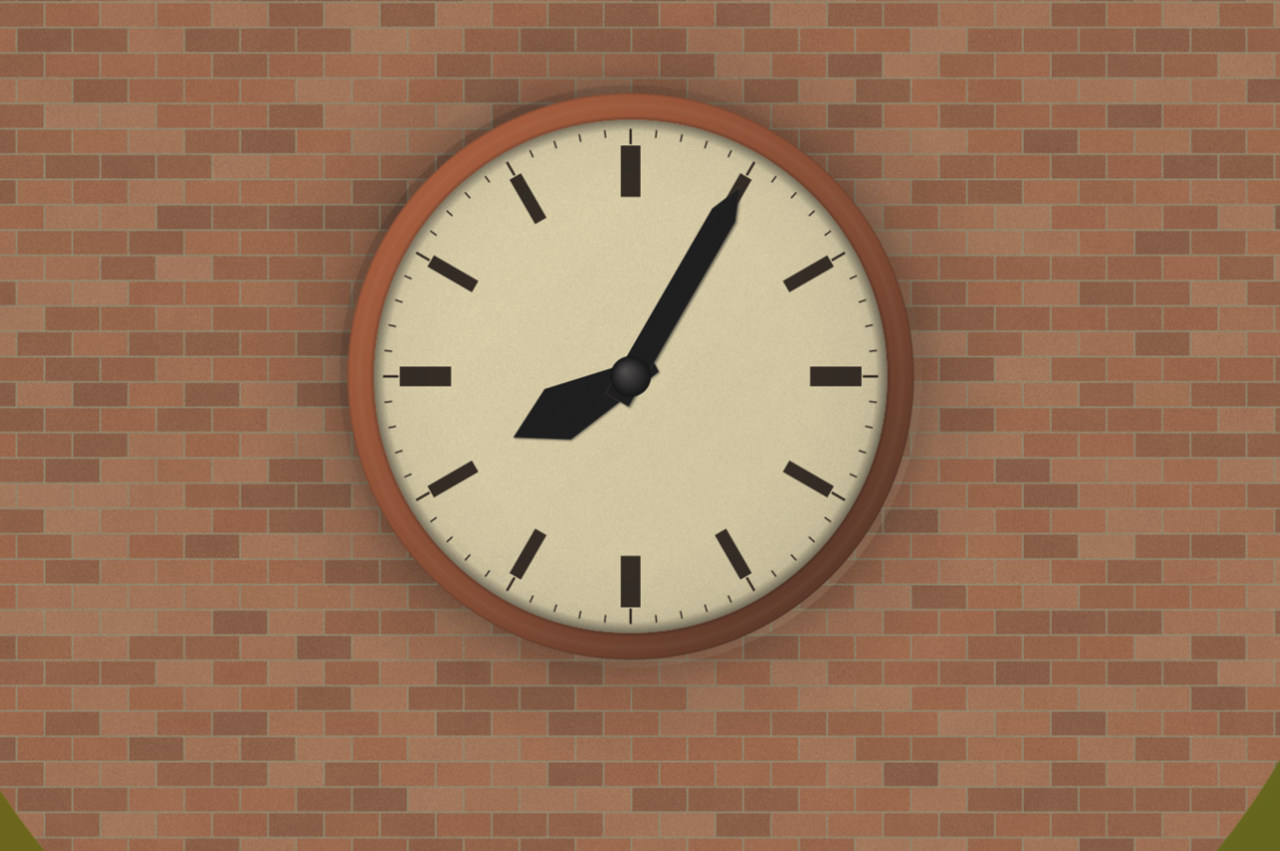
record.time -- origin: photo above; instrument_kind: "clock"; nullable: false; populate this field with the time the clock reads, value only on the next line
8:05
